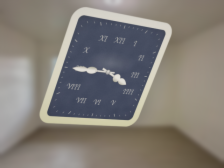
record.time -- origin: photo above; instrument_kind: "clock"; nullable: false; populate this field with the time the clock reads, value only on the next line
3:45
